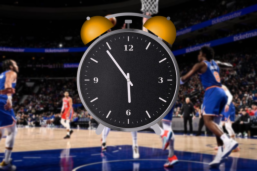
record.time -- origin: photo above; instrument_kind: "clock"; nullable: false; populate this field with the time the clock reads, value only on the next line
5:54
